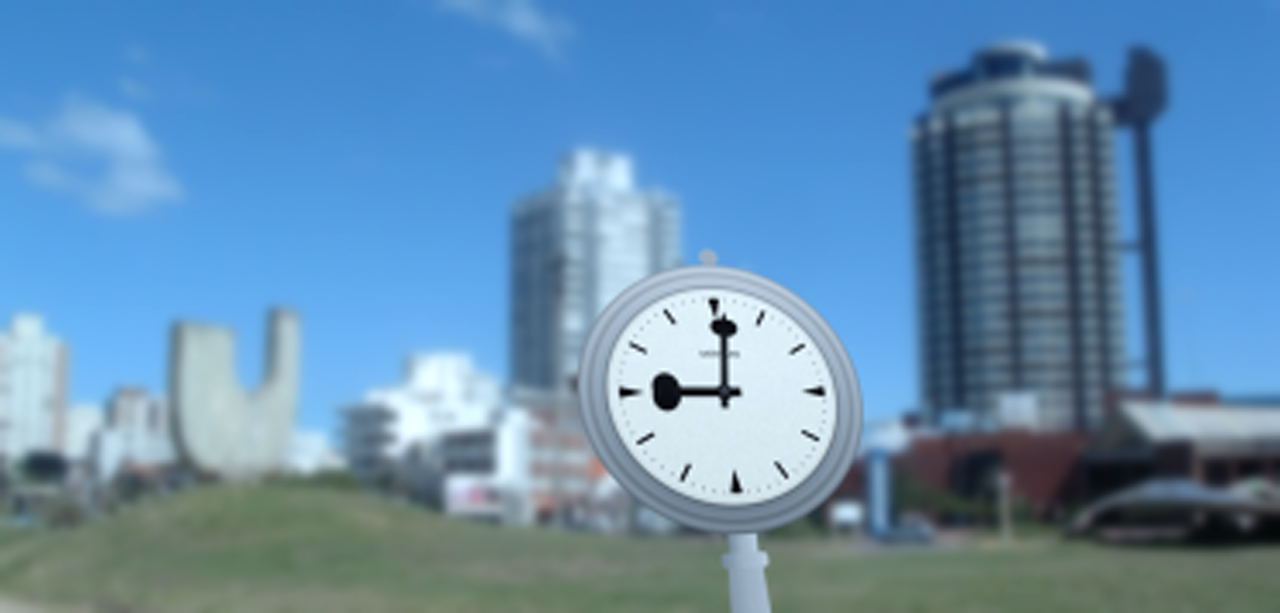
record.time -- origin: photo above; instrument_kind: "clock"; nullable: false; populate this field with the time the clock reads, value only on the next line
9:01
